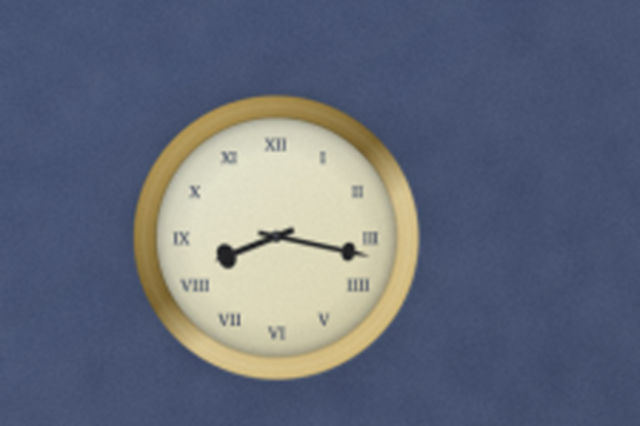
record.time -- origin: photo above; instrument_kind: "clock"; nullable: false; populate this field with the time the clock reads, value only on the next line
8:17
